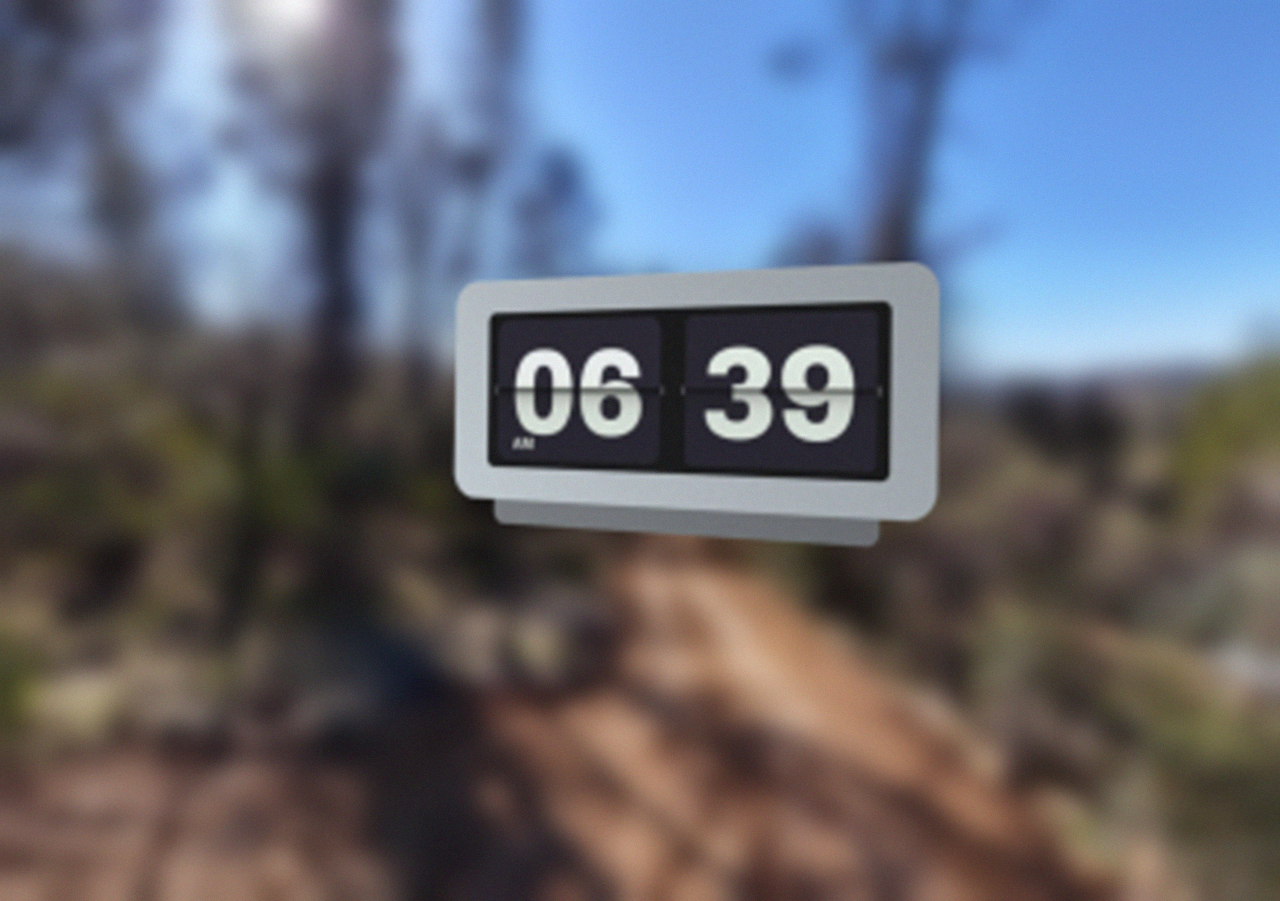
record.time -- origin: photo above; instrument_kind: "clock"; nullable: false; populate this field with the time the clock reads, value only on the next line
6:39
